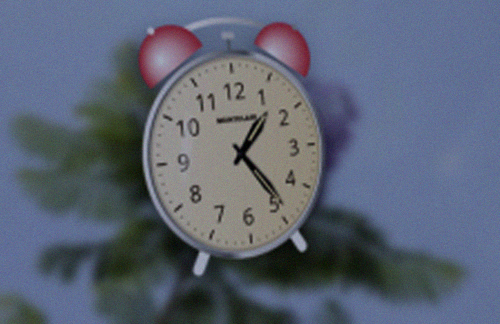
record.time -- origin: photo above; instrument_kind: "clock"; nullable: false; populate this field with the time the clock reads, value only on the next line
1:24
